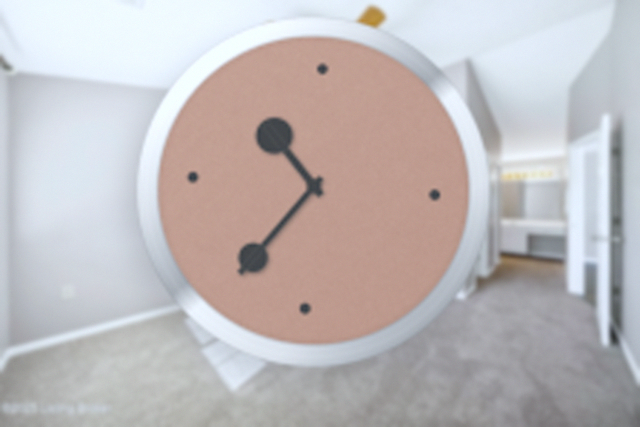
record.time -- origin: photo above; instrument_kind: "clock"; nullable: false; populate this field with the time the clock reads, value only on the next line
10:36
